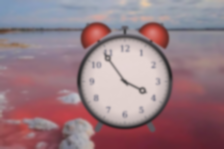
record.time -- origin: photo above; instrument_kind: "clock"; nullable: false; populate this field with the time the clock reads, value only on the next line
3:54
